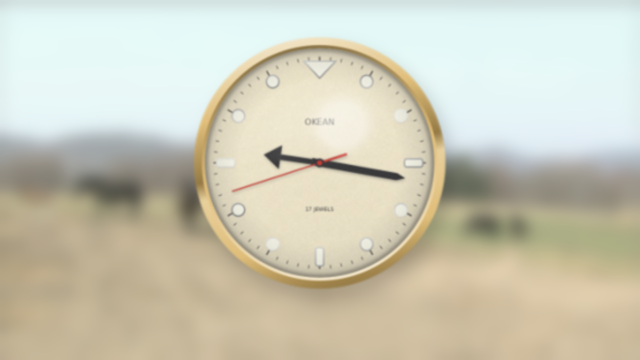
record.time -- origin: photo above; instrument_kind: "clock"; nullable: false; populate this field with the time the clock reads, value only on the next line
9:16:42
